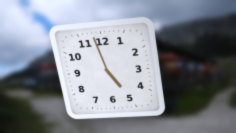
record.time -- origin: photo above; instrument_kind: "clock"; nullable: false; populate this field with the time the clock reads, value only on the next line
4:58
